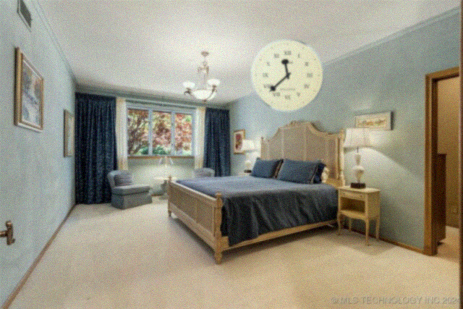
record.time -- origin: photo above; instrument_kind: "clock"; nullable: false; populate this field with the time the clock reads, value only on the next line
11:38
